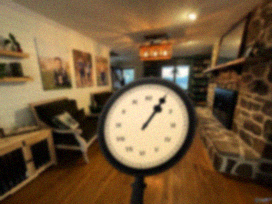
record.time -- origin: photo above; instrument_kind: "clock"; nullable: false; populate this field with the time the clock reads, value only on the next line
1:05
